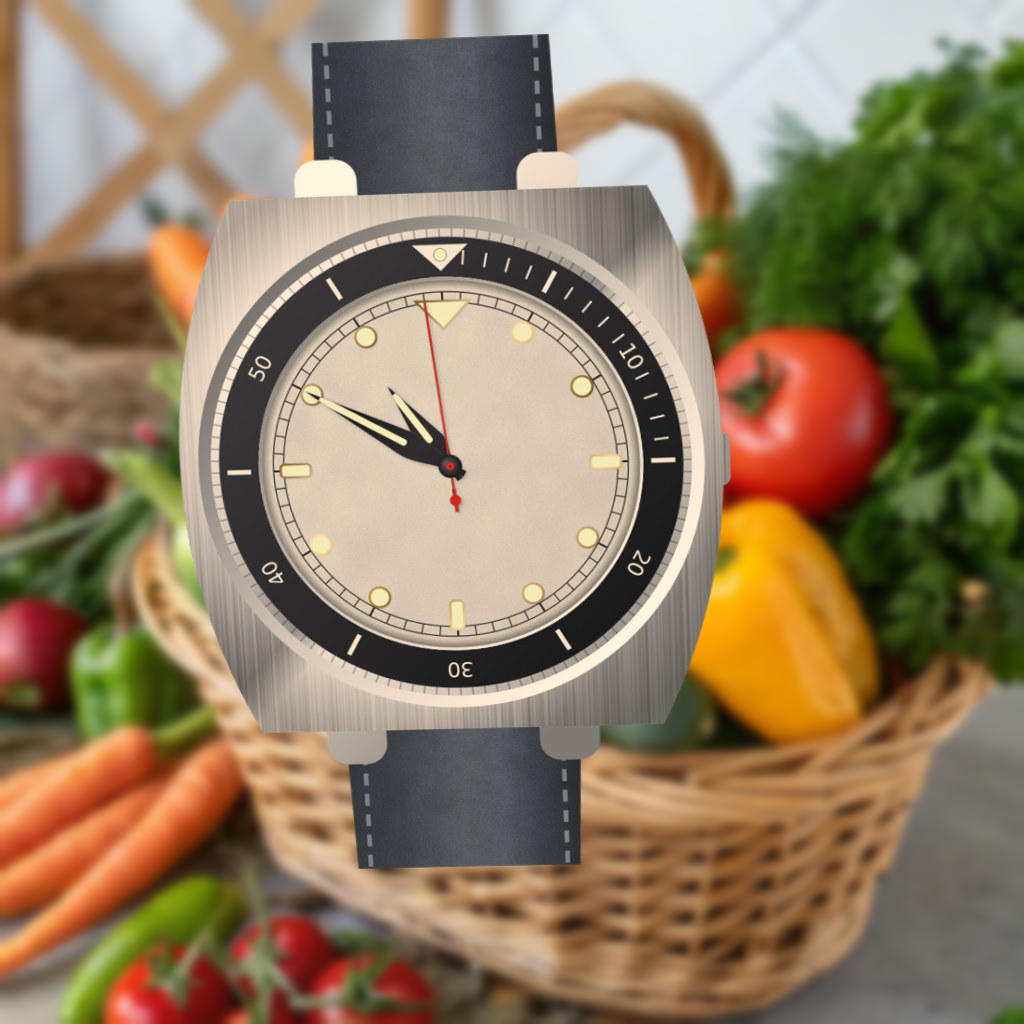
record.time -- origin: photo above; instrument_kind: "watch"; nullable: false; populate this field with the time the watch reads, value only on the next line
10:49:59
